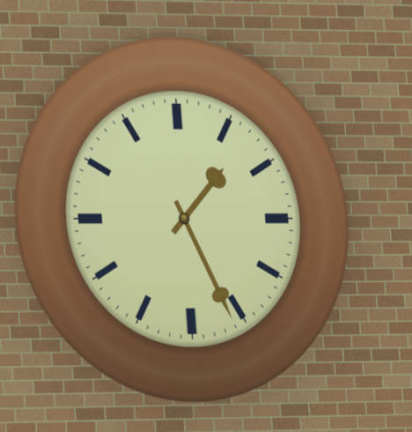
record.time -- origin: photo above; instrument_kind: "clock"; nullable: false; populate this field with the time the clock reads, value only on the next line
1:26
